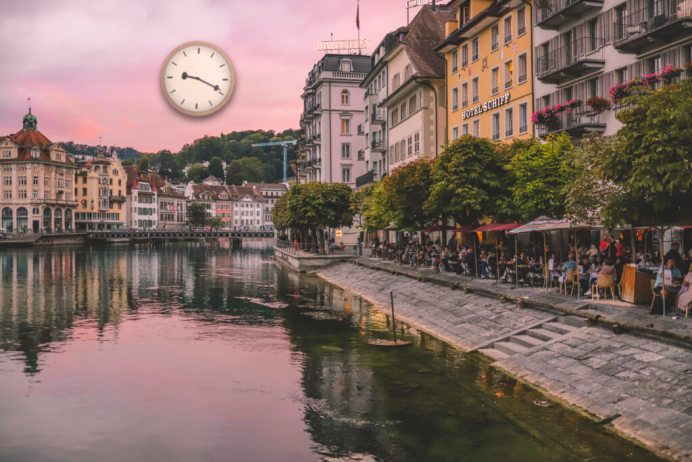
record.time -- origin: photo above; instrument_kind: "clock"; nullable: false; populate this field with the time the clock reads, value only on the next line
9:19
